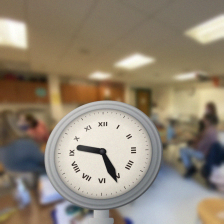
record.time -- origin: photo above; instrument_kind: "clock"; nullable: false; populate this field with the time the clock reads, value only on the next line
9:26
